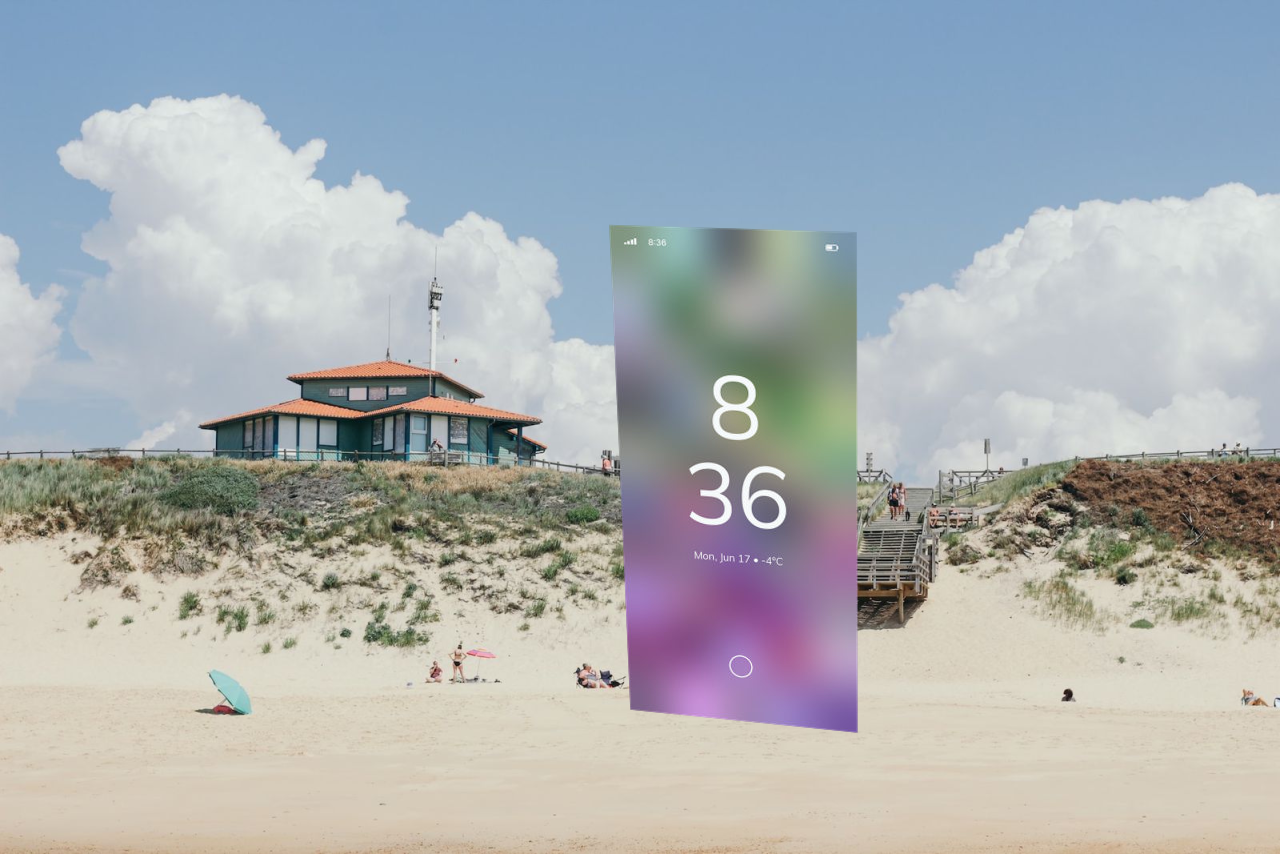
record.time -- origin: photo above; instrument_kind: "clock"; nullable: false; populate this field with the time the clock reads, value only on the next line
8:36
